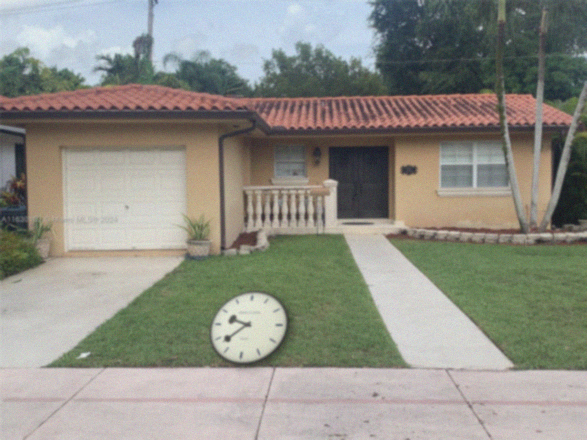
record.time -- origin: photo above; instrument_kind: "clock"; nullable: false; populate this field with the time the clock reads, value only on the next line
9:38
